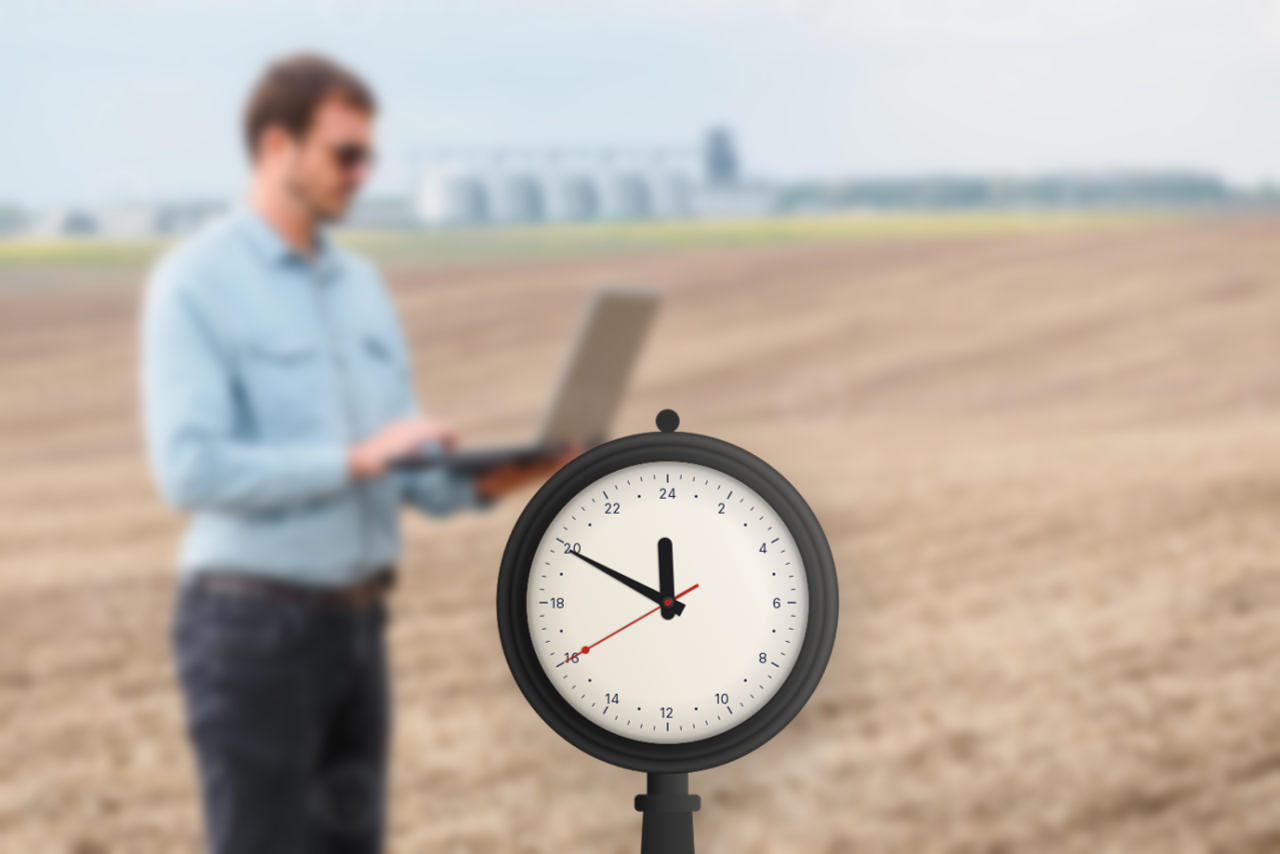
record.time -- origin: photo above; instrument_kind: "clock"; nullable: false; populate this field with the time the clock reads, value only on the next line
23:49:40
